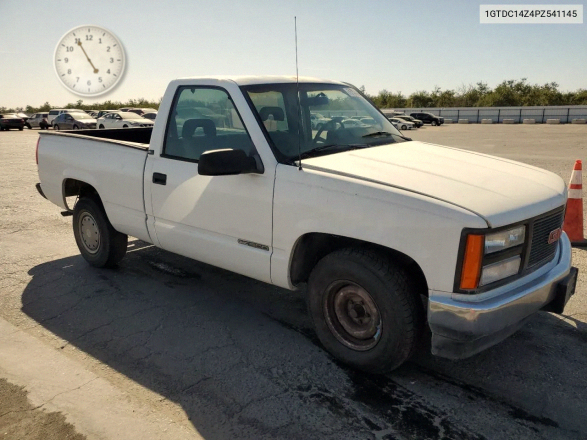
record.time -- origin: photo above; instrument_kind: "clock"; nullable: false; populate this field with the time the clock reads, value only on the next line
4:55
